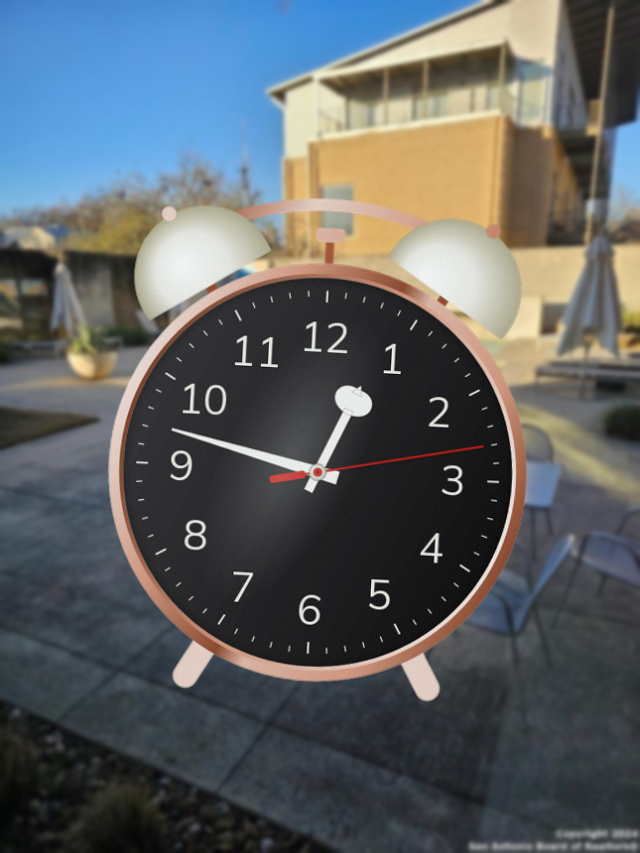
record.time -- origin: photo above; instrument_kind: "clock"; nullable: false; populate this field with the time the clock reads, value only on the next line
12:47:13
